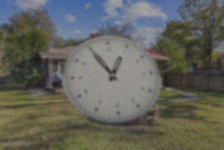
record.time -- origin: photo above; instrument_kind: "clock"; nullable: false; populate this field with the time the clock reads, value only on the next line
12:55
